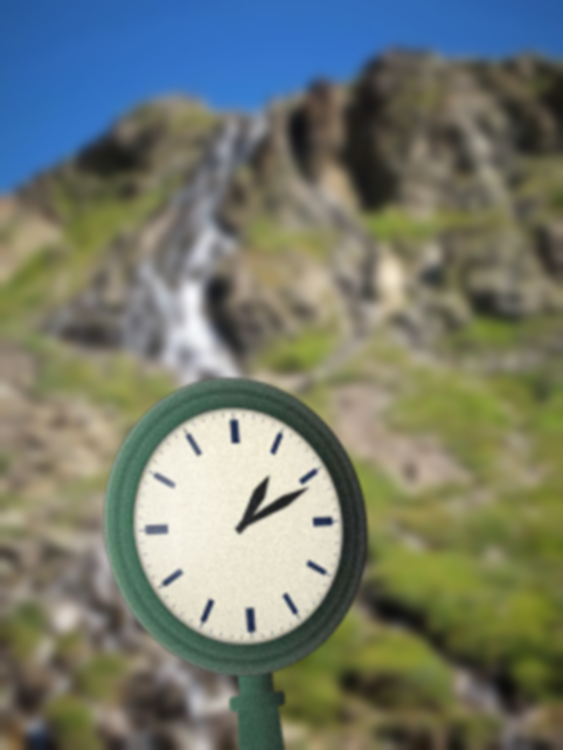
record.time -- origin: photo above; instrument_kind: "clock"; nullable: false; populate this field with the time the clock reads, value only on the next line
1:11
